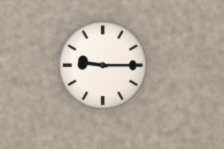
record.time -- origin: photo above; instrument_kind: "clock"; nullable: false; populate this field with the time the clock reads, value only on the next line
9:15
